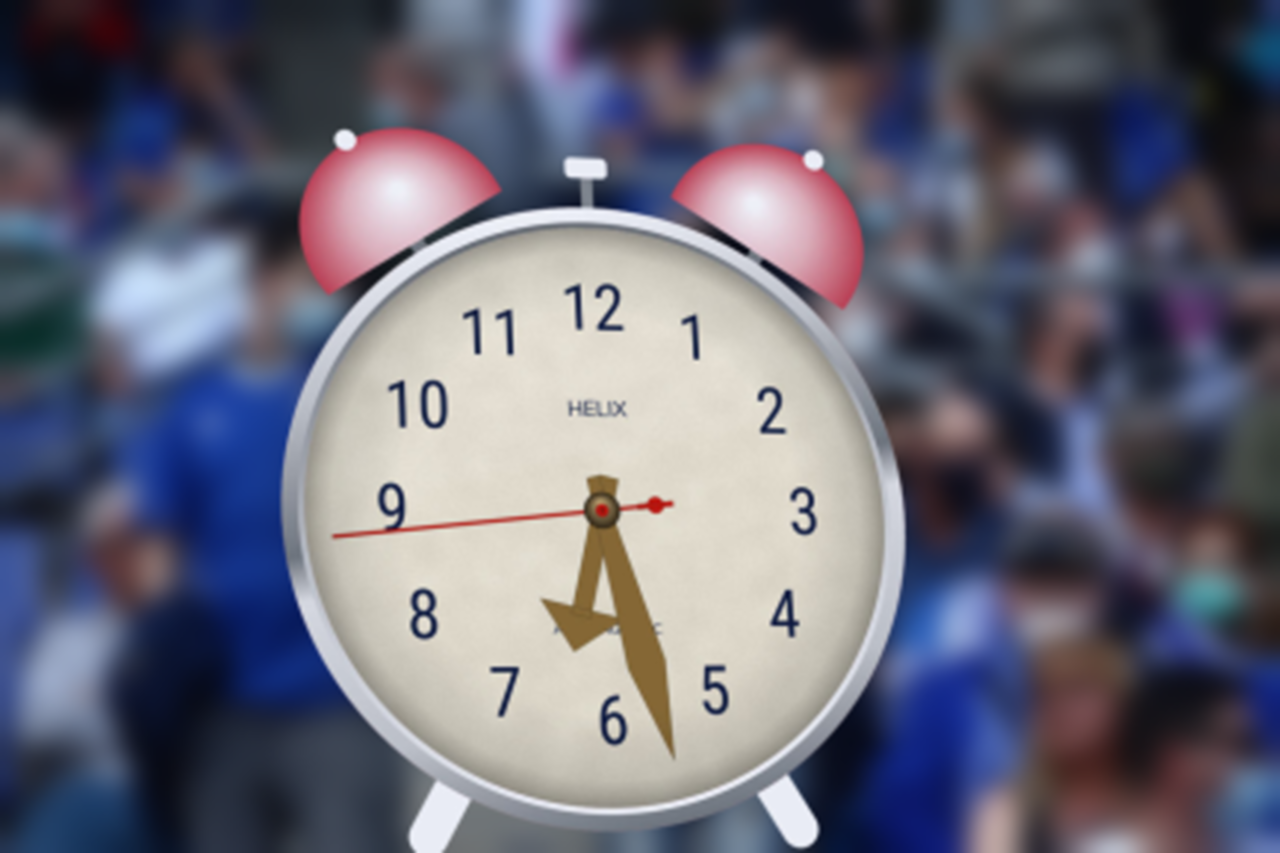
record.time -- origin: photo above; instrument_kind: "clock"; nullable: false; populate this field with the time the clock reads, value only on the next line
6:27:44
